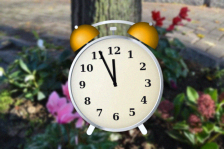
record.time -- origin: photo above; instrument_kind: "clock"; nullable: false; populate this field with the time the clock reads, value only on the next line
11:56
